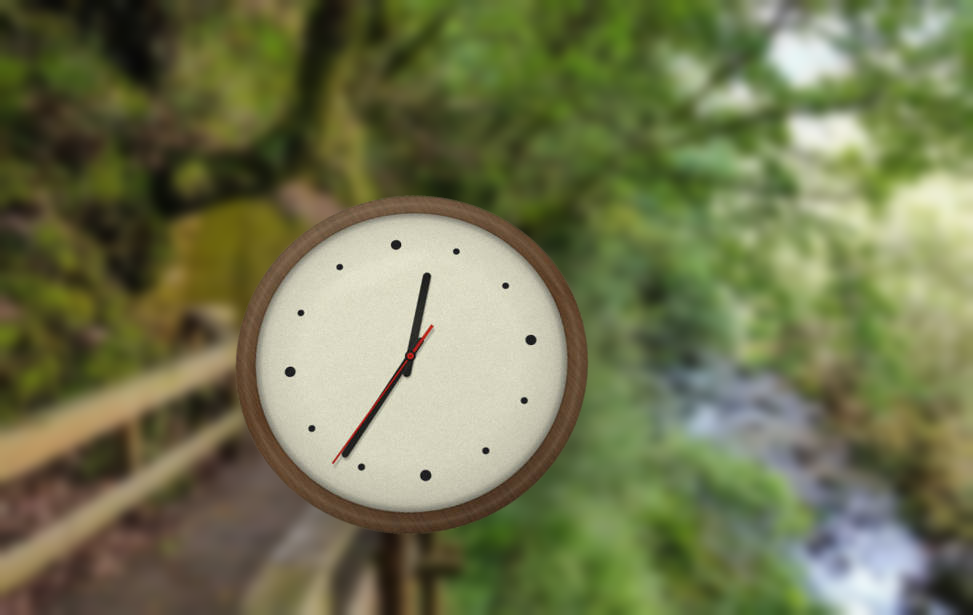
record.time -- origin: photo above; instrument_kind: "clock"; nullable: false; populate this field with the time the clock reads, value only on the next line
12:36:37
